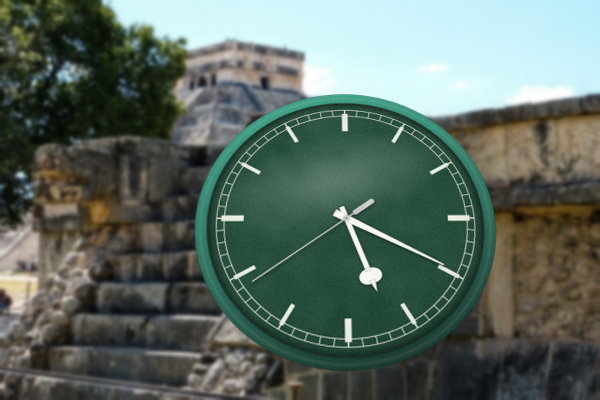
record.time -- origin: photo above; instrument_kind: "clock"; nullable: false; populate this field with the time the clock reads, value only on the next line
5:19:39
